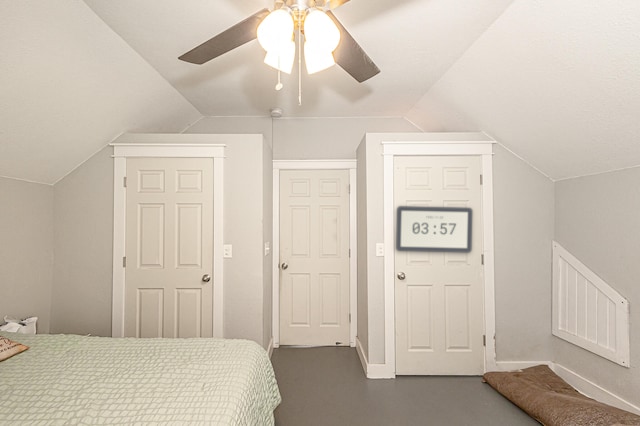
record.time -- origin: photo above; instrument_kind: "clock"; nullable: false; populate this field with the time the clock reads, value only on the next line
3:57
